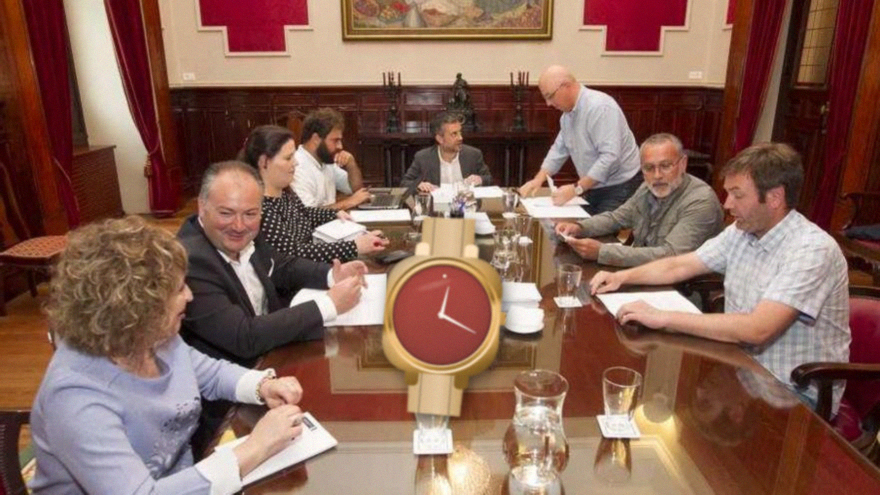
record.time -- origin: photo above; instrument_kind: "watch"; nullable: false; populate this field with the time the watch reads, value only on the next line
12:19
